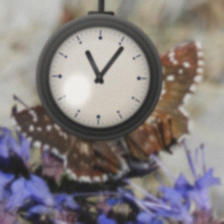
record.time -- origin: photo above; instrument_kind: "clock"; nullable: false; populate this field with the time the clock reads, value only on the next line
11:06
